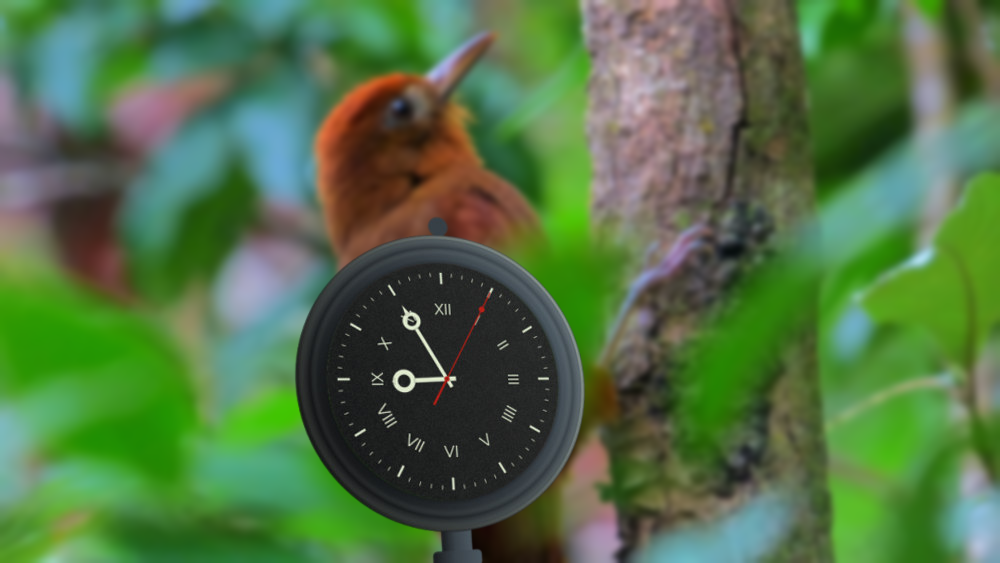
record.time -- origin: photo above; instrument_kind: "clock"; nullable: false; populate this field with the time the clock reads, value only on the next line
8:55:05
